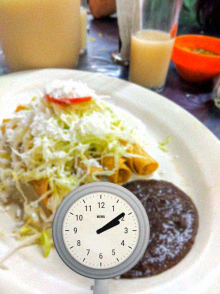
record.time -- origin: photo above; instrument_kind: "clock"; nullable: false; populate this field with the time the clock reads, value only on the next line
2:09
